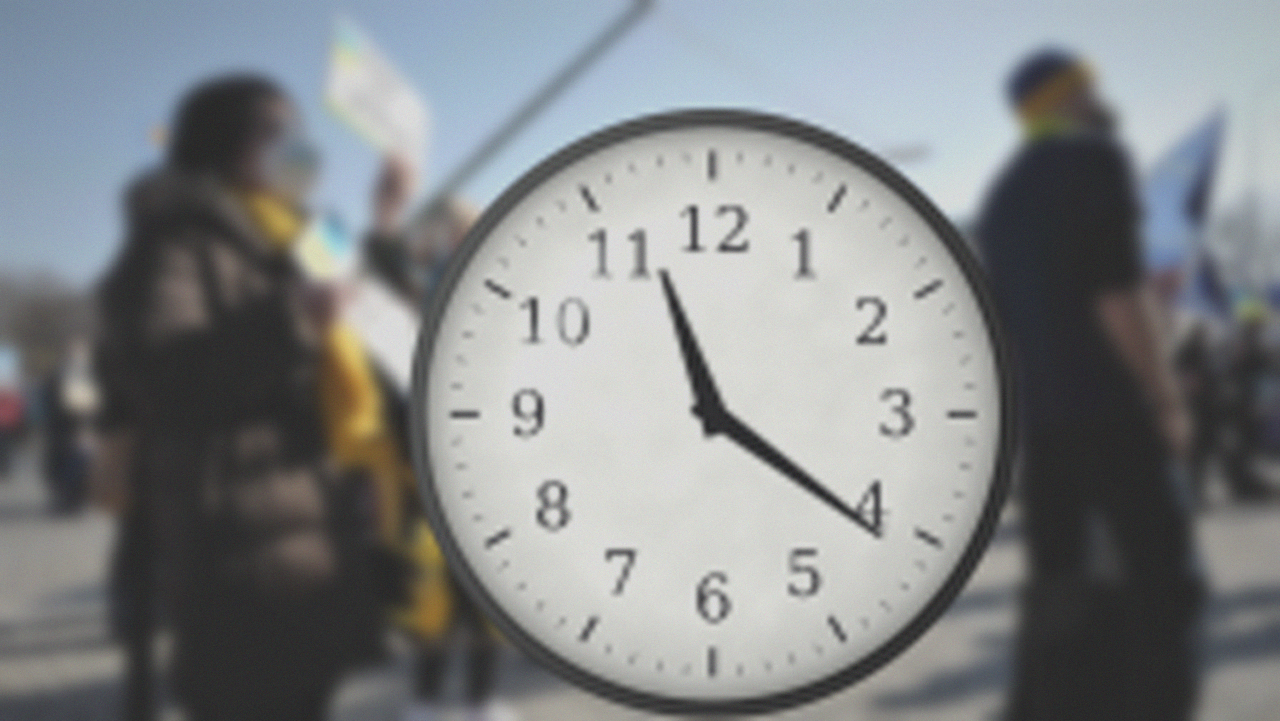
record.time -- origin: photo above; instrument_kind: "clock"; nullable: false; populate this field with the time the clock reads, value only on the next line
11:21
